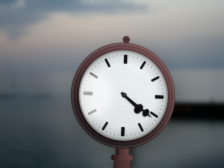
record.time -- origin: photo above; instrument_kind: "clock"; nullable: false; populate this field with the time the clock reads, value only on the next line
4:21
